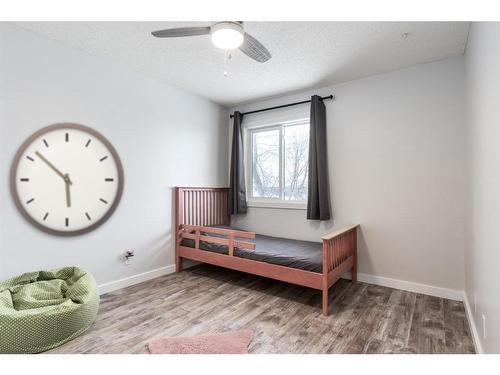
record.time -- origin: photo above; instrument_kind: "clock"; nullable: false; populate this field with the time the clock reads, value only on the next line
5:52
